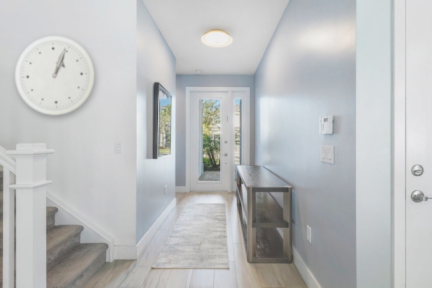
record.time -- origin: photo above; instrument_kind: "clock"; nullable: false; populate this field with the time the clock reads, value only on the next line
1:04
